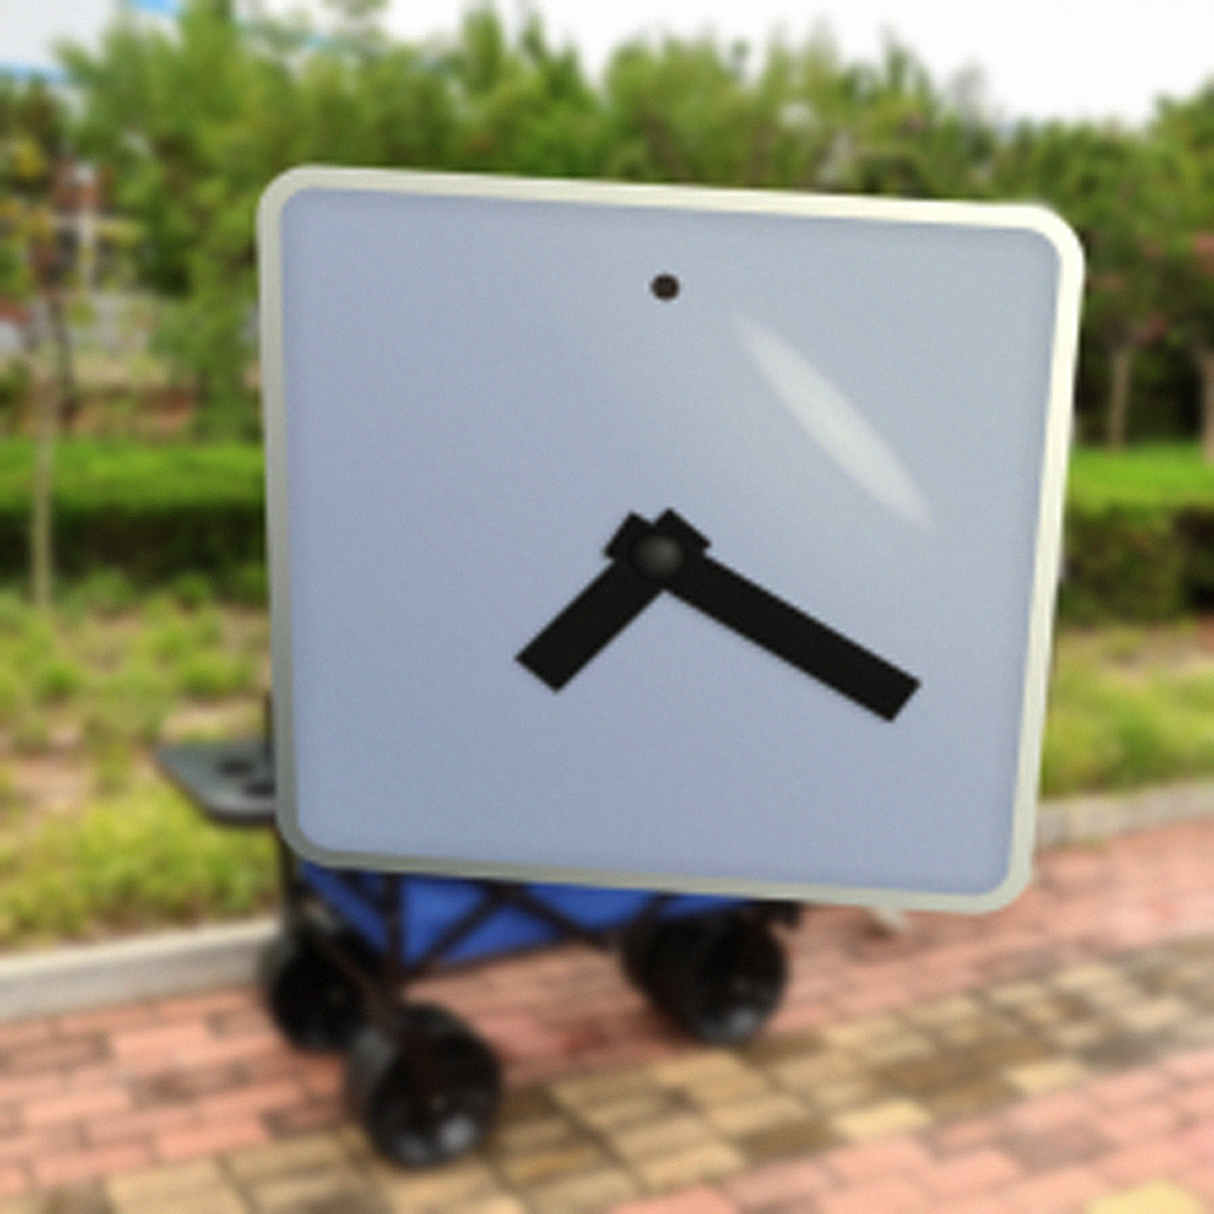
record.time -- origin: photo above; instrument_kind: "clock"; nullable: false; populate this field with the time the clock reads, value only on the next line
7:20
